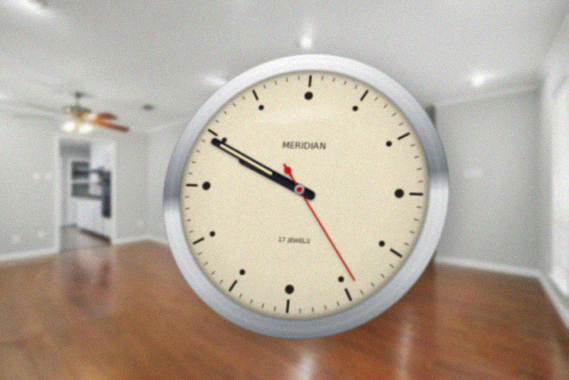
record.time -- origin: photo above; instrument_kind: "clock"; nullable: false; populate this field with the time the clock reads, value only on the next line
9:49:24
